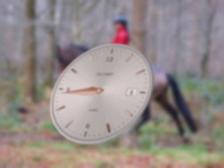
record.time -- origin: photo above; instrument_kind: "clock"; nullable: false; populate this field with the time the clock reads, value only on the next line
8:44
